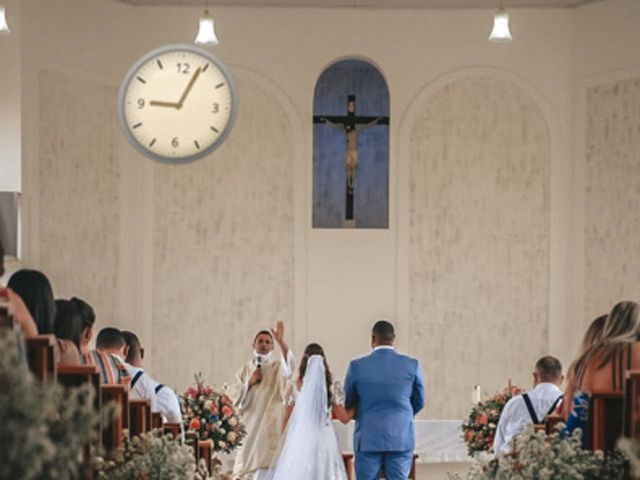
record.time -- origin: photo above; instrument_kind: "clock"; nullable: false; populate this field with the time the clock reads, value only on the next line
9:04
